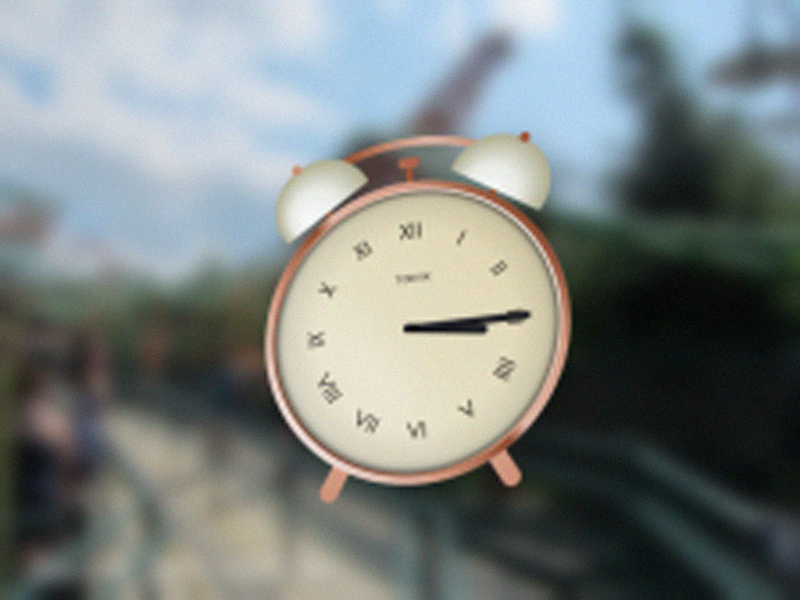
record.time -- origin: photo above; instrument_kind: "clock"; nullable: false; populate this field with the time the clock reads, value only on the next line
3:15
